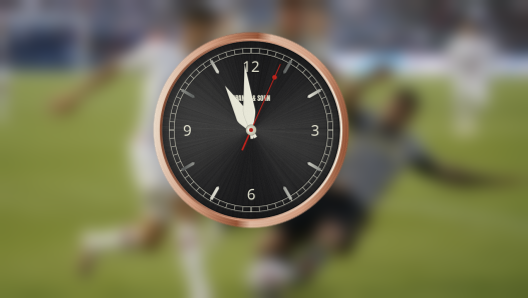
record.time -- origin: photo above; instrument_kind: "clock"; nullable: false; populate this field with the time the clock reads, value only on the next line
10:59:04
